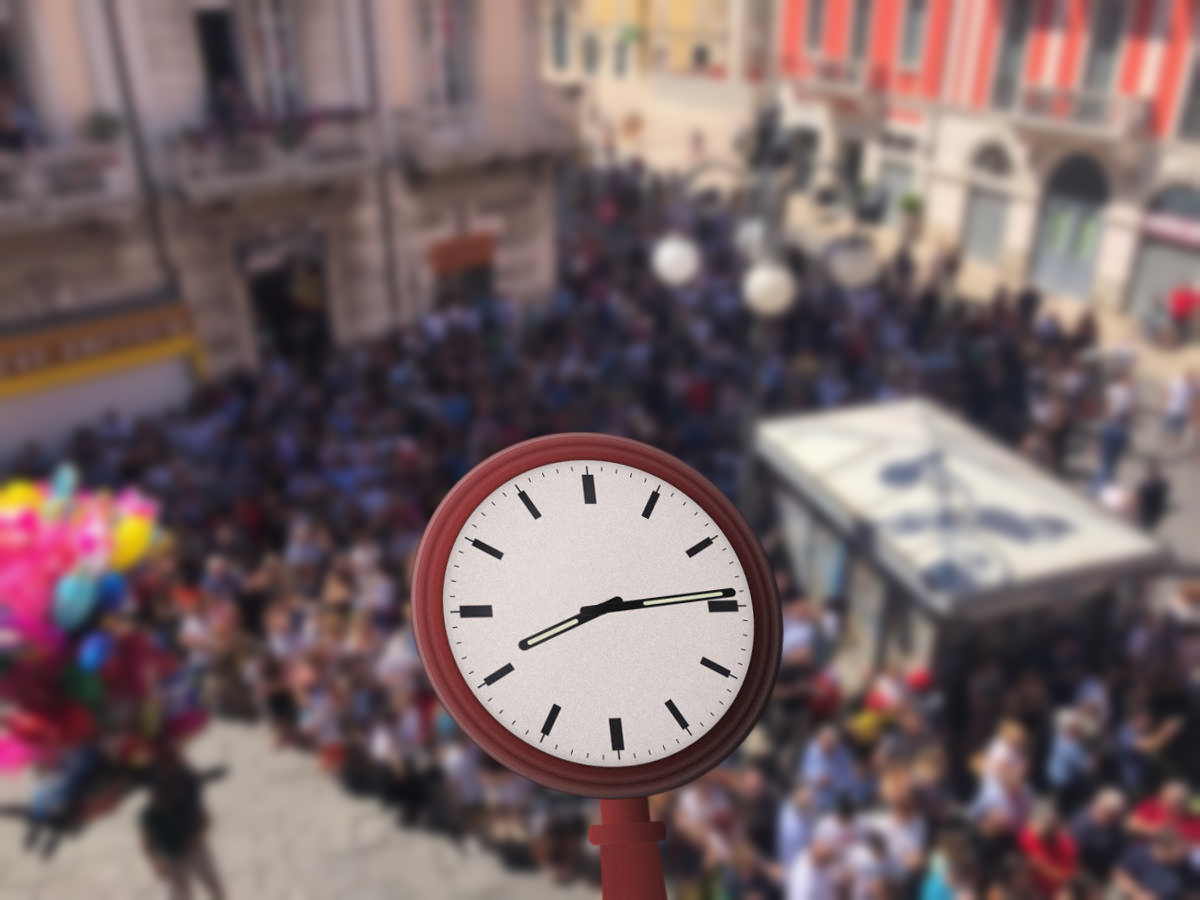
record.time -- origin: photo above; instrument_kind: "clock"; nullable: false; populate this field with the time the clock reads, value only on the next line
8:14
